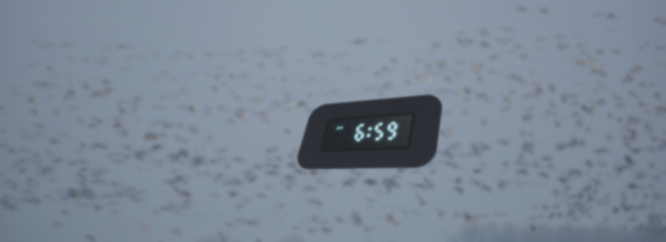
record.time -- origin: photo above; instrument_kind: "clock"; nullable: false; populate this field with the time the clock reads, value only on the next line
6:59
